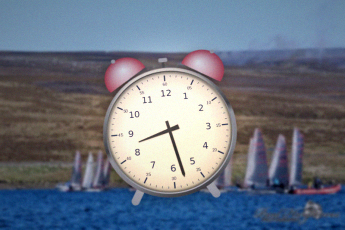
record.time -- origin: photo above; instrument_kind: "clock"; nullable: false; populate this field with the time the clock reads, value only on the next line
8:28
